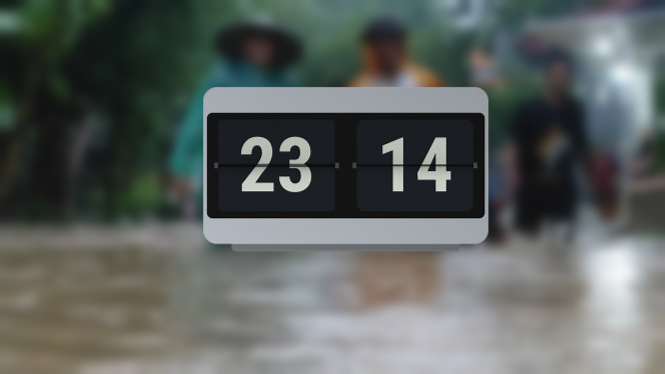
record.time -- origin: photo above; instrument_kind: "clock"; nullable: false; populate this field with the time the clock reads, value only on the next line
23:14
